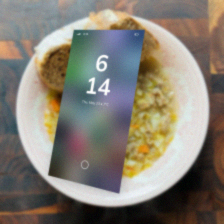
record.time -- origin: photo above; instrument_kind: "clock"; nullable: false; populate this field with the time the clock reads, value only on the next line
6:14
